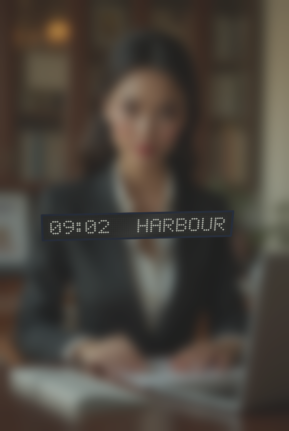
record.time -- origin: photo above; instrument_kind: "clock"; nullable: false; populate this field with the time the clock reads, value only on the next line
9:02
